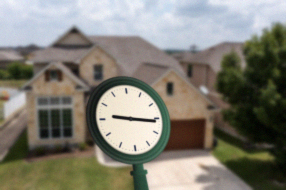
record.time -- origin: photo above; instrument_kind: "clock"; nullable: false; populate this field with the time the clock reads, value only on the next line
9:16
